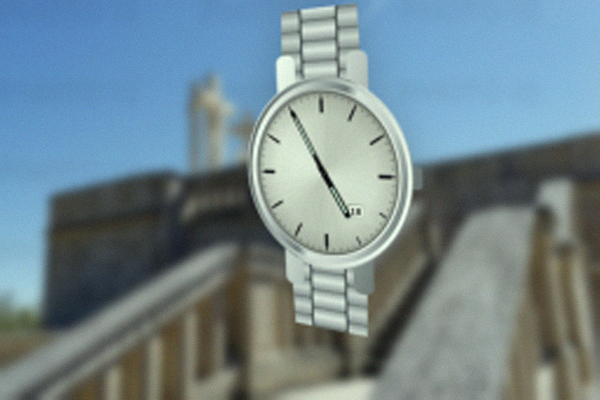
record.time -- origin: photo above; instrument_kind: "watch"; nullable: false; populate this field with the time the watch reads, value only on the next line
4:55
